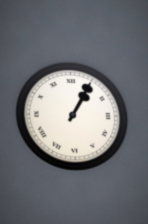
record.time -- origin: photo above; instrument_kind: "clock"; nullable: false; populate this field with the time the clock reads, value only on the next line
1:05
